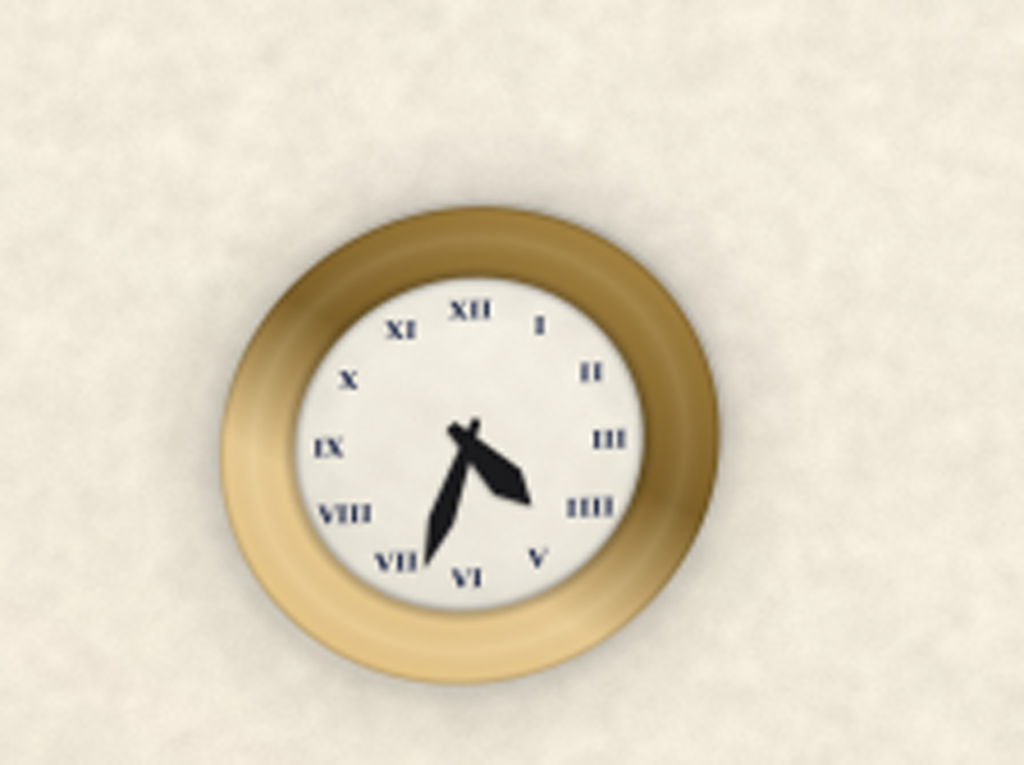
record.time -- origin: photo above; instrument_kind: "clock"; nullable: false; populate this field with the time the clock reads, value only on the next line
4:33
